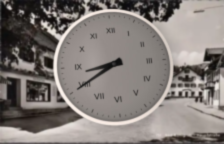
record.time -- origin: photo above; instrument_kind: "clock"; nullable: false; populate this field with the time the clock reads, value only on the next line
8:40
